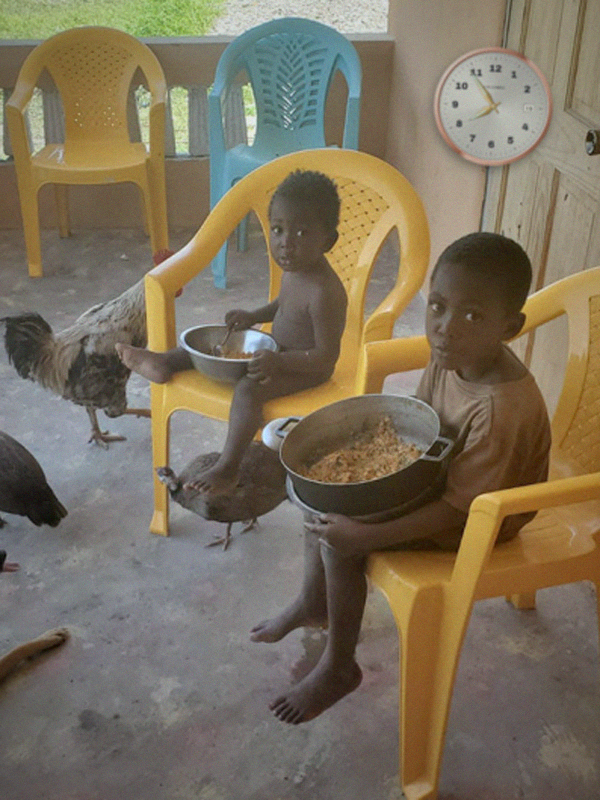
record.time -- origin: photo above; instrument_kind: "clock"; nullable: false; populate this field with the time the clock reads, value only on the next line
7:54
